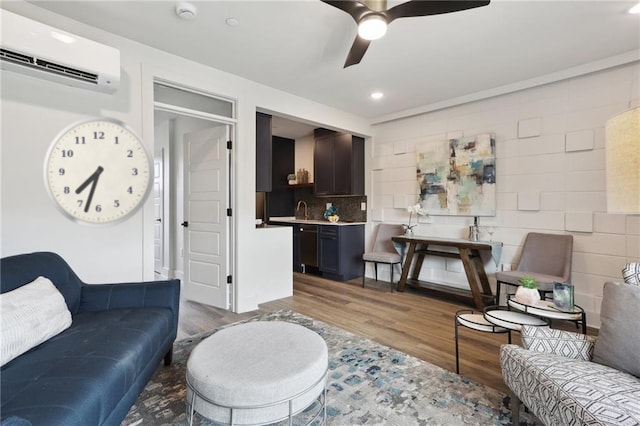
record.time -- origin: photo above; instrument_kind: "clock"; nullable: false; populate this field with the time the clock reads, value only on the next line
7:33
